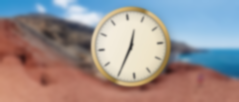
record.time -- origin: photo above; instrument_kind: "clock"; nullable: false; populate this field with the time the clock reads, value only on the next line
12:35
